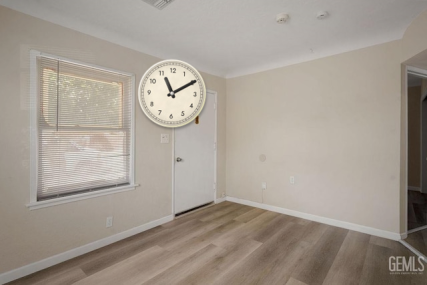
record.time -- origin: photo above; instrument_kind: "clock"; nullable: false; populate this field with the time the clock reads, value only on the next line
11:10
